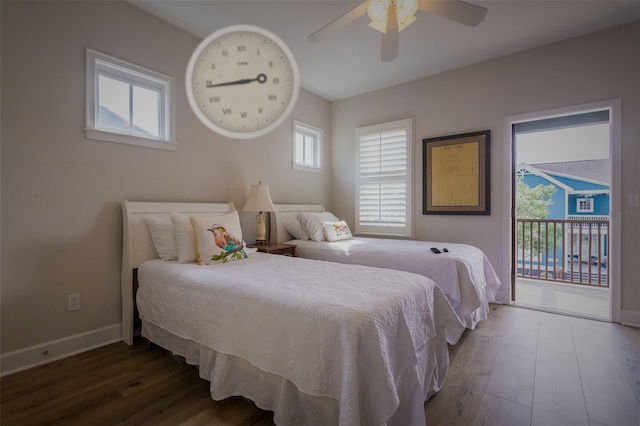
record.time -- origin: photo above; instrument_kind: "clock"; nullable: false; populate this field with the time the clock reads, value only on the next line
2:44
